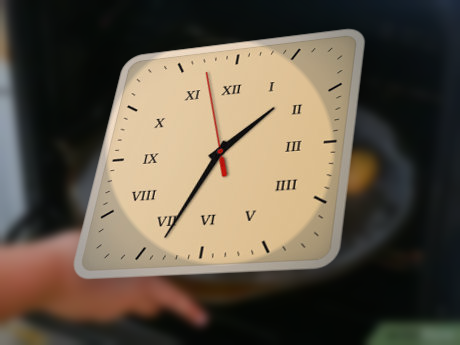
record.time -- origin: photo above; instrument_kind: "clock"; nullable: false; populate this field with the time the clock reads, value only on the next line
1:33:57
